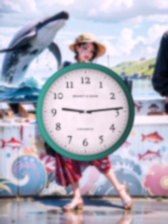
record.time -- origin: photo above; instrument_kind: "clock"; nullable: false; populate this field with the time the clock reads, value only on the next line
9:14
